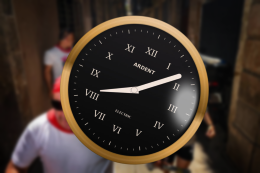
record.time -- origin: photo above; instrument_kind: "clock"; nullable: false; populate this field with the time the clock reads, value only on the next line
8:08
